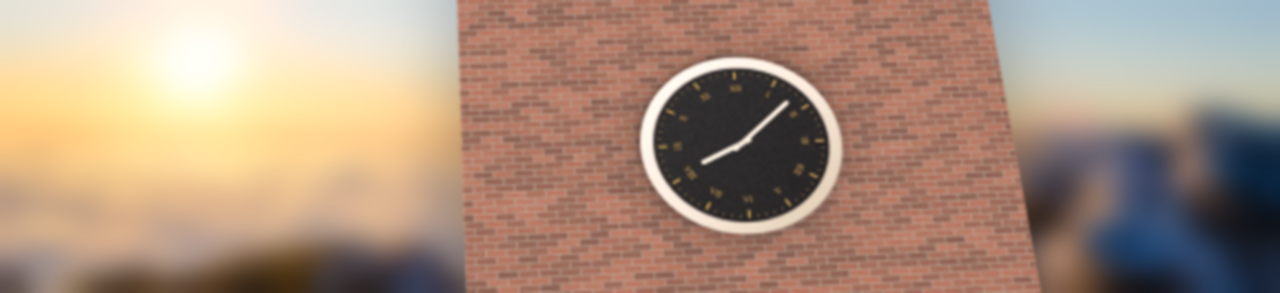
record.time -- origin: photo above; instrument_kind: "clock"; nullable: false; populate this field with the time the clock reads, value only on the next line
8:08
